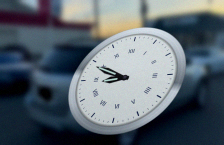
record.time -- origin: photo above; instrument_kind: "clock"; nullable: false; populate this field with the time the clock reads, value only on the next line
8:49
